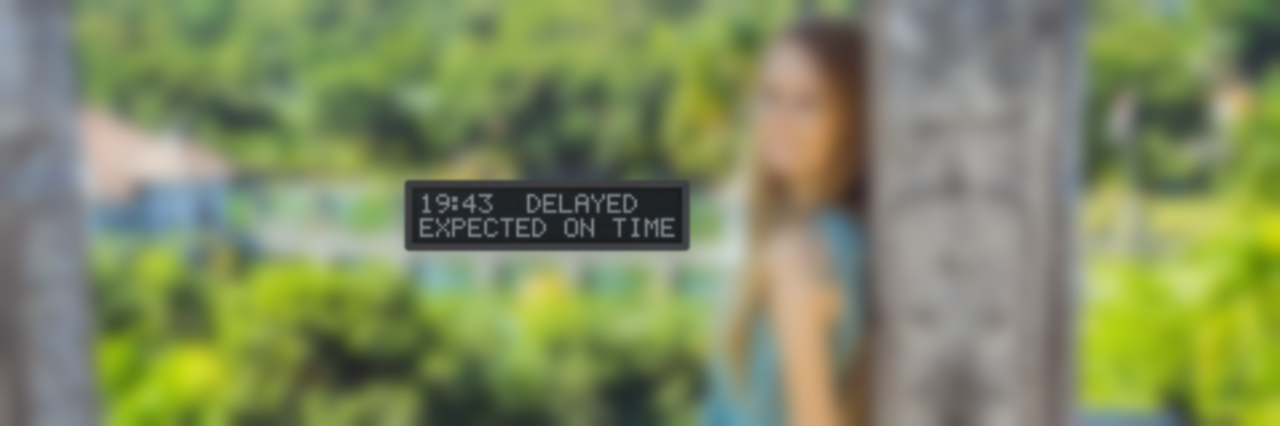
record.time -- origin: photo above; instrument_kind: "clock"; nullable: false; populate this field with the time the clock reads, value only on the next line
19:43
